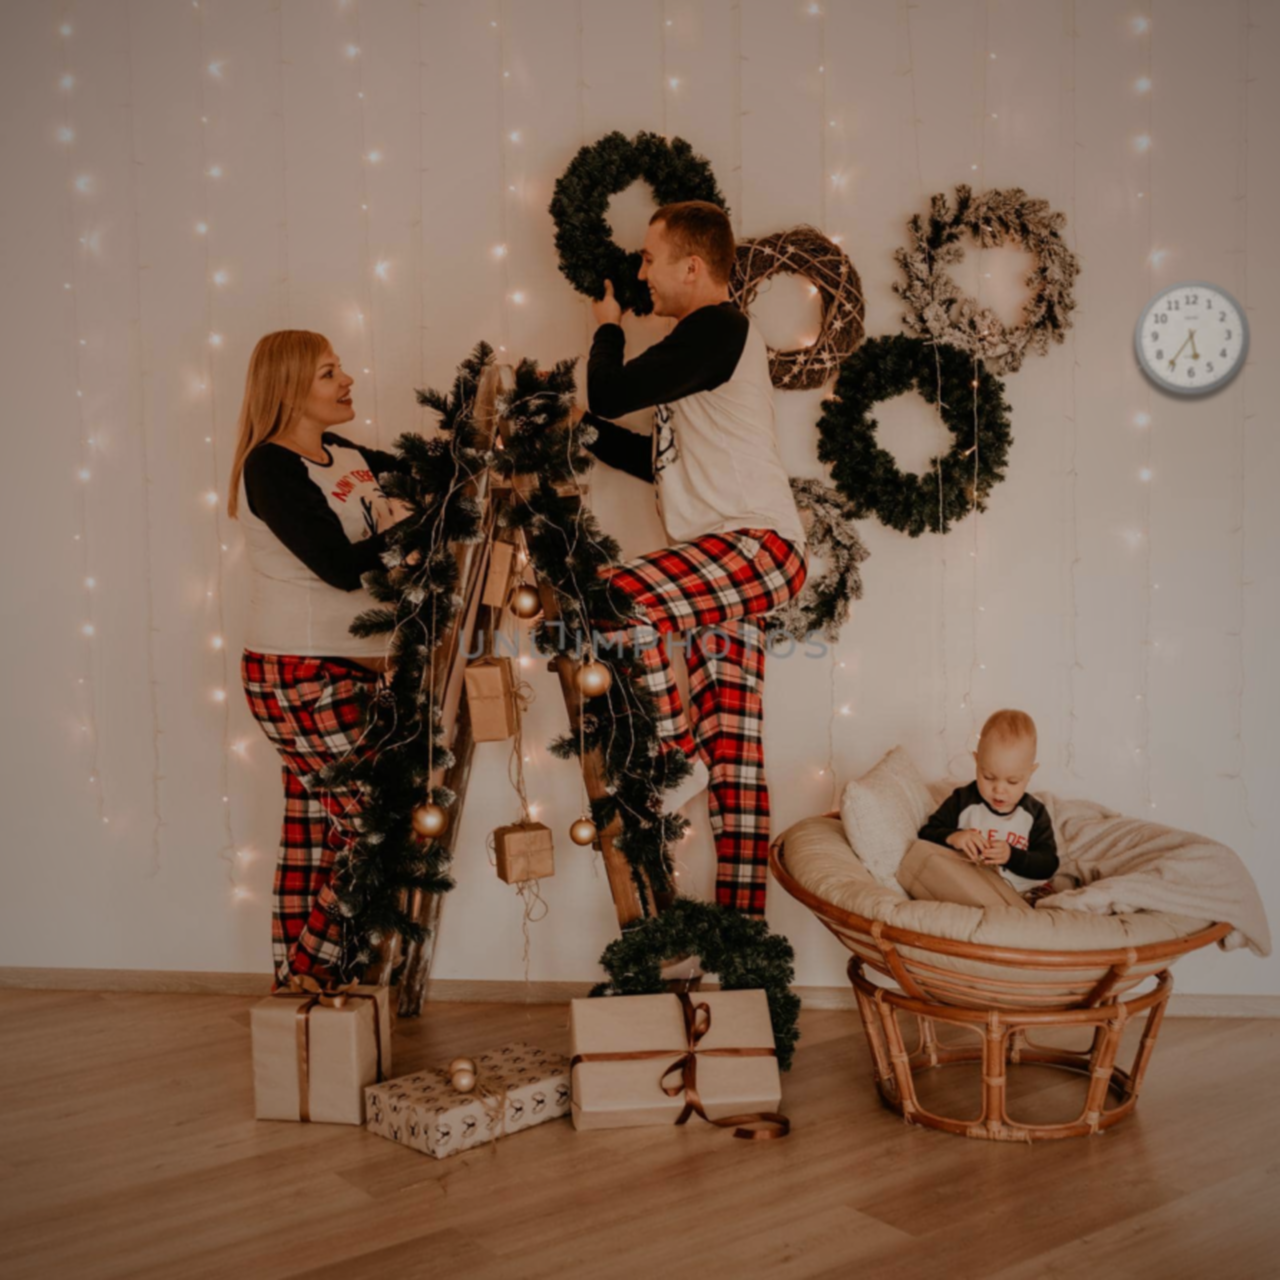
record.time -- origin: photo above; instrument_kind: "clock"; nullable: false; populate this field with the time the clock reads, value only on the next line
5:36
